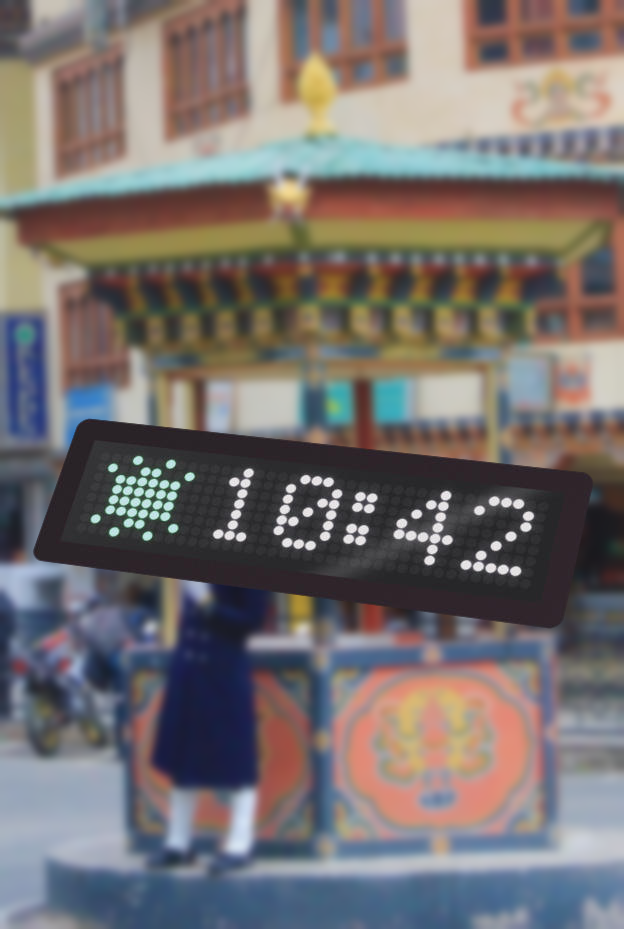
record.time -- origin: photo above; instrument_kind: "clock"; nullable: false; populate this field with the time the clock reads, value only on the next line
10:42
